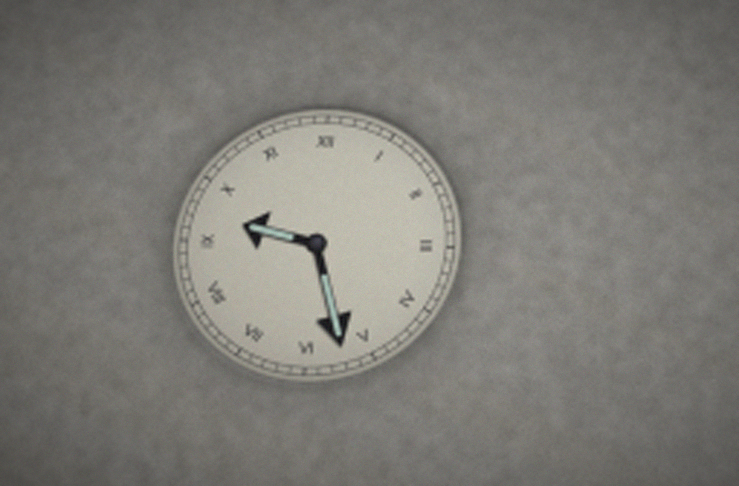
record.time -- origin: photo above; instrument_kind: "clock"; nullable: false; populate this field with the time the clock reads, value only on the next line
9:27
